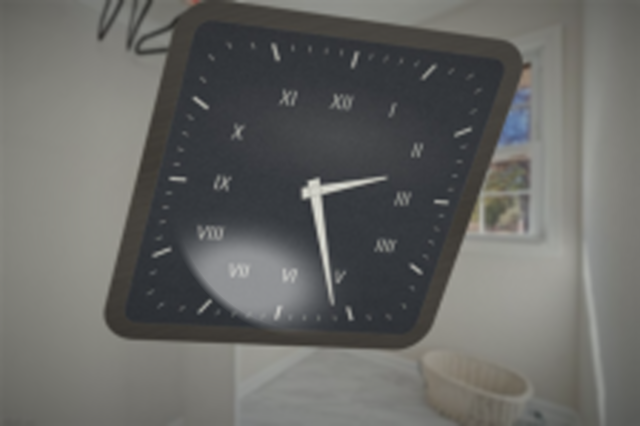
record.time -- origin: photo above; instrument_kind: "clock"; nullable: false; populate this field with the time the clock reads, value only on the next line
2:26
